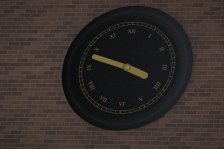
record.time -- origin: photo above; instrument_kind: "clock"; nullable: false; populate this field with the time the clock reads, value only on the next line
3:48
